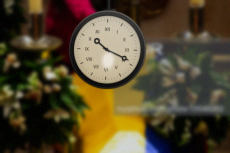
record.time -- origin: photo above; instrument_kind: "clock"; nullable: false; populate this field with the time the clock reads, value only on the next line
10:19
